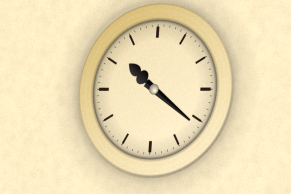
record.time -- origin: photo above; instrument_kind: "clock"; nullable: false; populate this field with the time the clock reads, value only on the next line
10:21
